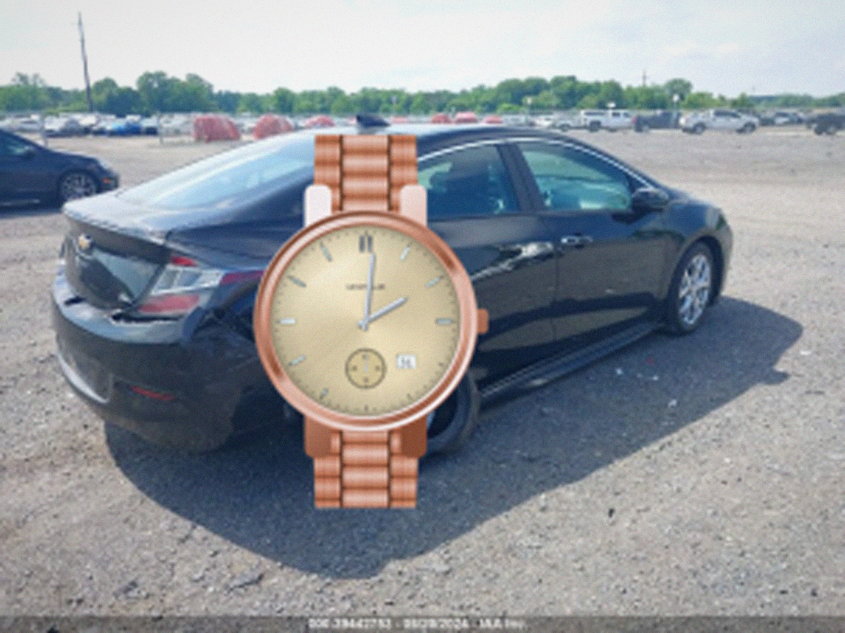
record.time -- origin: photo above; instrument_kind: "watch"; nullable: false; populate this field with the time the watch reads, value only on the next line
2:01
